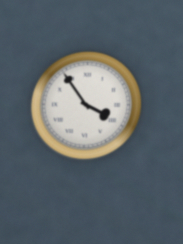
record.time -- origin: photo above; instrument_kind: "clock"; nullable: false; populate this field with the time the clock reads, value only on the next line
3:54
